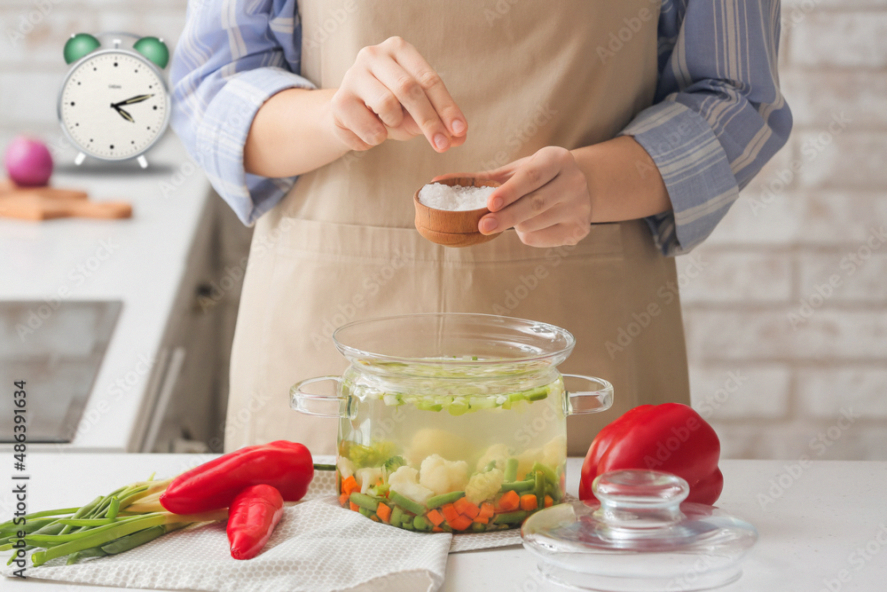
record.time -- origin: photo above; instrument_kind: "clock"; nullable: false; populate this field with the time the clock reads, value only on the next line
4:12
